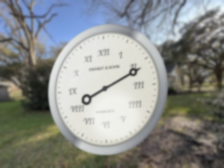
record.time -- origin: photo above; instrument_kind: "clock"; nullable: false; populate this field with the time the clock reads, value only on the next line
8:11
